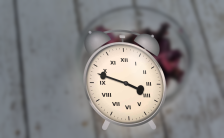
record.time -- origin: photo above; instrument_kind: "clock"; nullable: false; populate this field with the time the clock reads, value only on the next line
3:48
